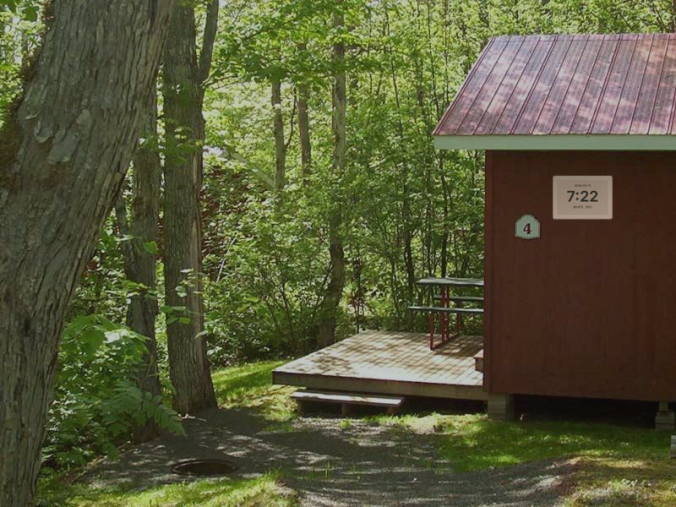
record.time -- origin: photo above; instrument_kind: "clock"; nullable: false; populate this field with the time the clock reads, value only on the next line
7:22
